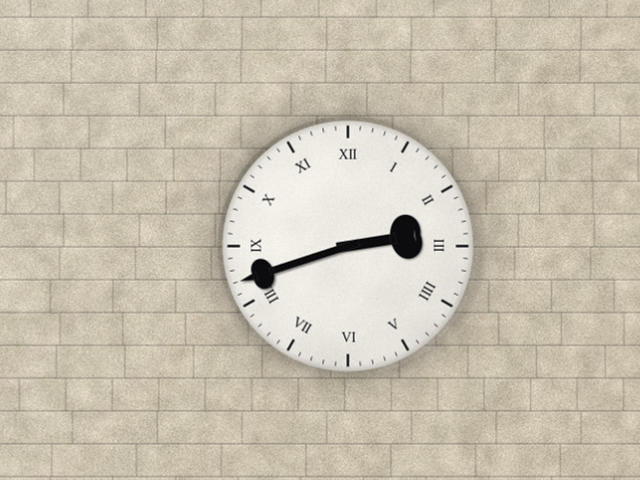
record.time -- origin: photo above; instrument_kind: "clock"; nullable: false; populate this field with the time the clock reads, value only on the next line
2:42
